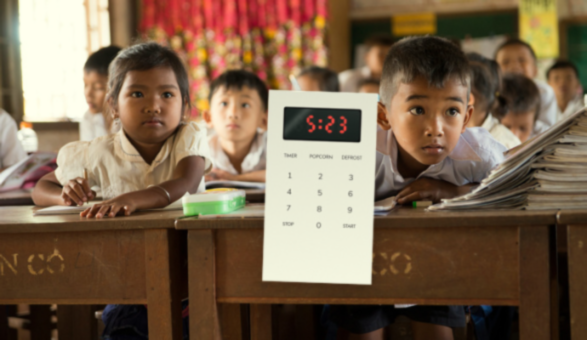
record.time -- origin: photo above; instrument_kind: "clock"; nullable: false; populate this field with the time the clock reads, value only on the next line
5:23
